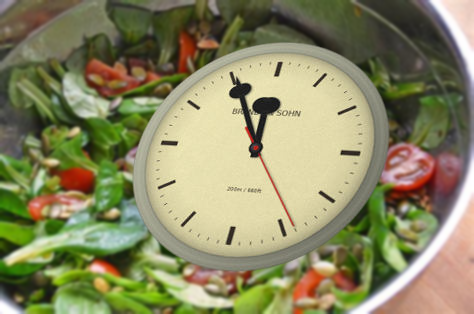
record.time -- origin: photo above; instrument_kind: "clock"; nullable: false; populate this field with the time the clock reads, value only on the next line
11:55:24
